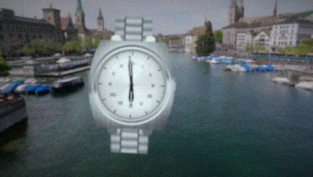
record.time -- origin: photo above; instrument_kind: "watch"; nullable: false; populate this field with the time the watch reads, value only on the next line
5:59
